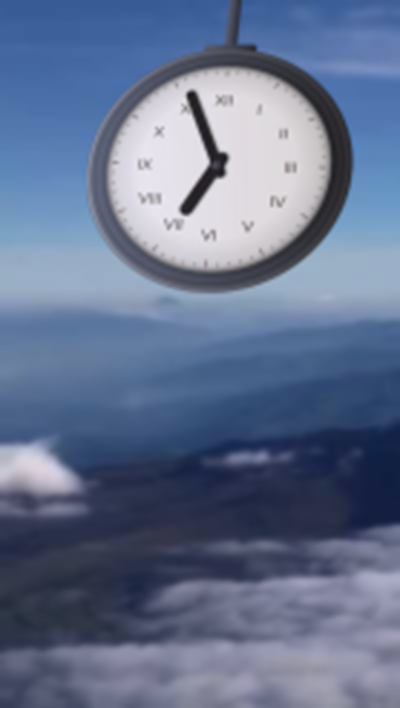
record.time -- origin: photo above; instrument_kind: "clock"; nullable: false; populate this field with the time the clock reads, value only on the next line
6:56
